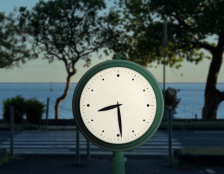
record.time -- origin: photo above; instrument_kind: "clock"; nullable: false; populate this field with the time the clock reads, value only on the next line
8:29
